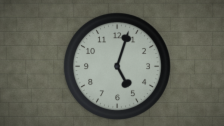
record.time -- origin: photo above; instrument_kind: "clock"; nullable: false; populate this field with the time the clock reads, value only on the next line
5:03
